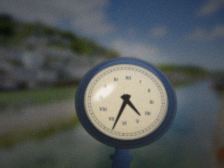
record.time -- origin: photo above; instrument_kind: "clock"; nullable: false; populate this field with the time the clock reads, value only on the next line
4:33
